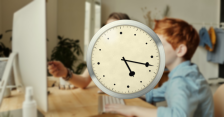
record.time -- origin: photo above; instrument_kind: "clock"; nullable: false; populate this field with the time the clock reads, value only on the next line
5:18
